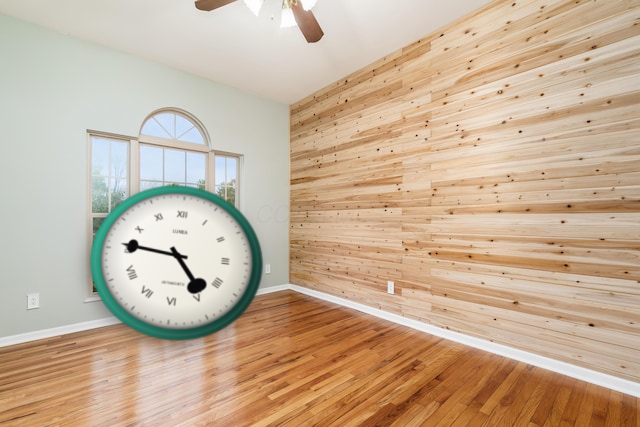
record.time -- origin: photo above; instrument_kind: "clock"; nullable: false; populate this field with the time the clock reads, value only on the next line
4:46
